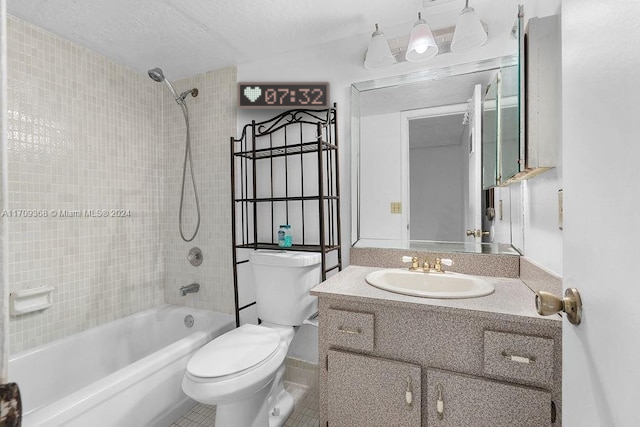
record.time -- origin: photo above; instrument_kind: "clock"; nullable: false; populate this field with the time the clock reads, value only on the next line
7:32
